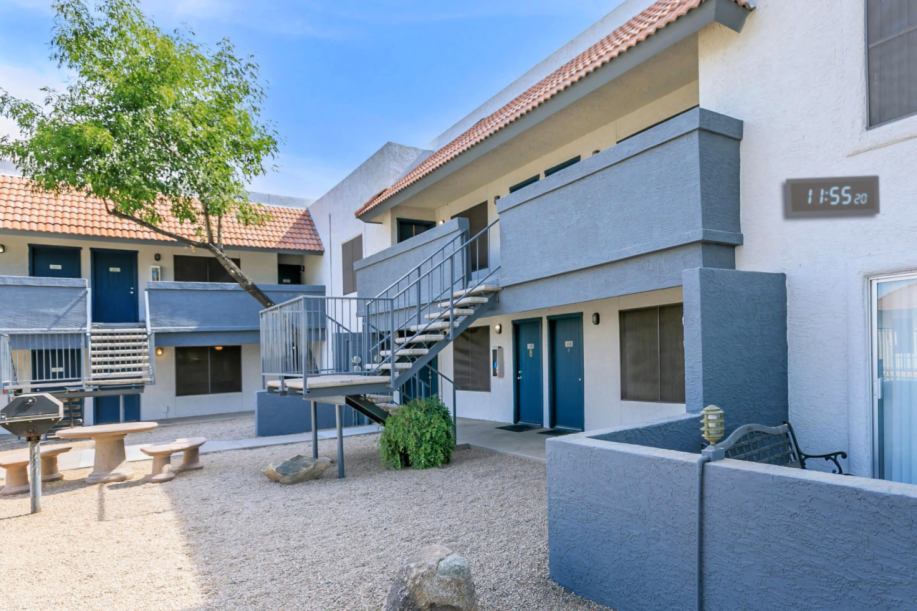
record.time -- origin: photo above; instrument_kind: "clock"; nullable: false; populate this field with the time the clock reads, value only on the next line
11:55
